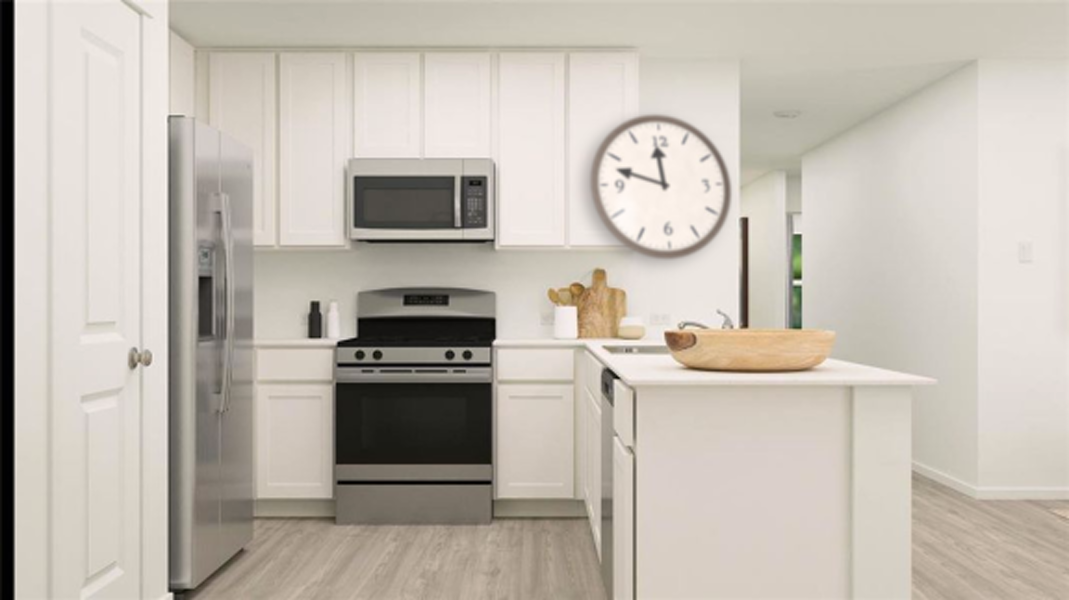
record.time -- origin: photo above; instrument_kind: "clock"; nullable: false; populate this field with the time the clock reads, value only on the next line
11:48
